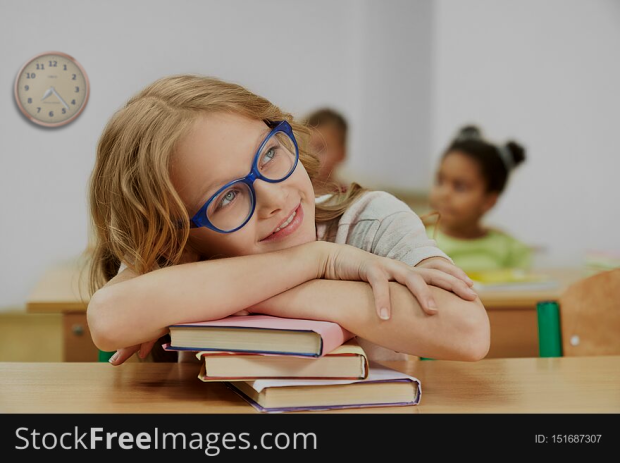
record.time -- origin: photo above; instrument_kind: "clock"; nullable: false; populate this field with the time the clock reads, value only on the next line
7:23
